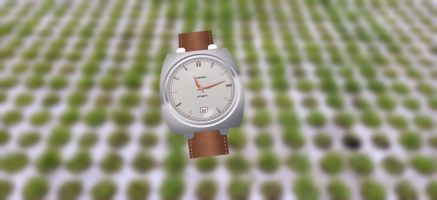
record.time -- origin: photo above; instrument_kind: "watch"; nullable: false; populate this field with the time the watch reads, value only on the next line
11:13
